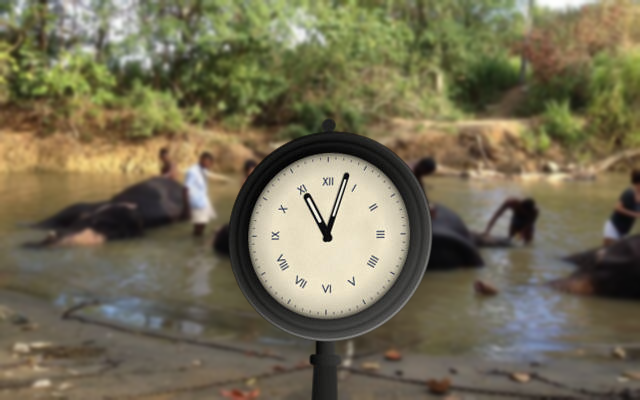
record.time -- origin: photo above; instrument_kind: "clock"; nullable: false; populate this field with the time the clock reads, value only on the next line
11:03
